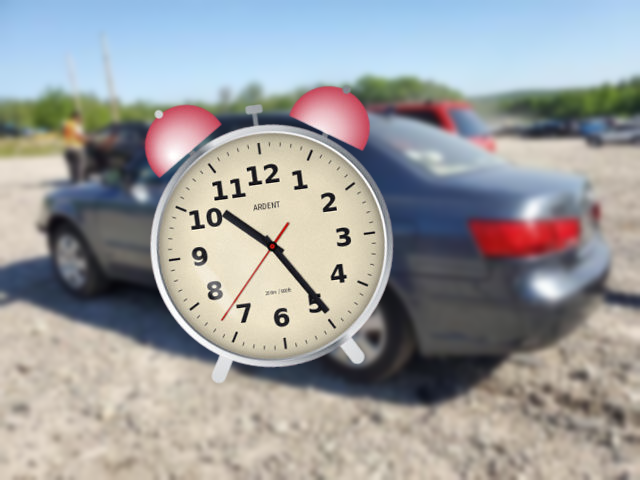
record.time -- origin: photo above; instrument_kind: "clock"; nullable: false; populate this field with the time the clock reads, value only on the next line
10:24:37
